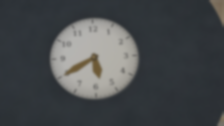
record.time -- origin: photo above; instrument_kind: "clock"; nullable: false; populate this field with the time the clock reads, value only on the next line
5:40
